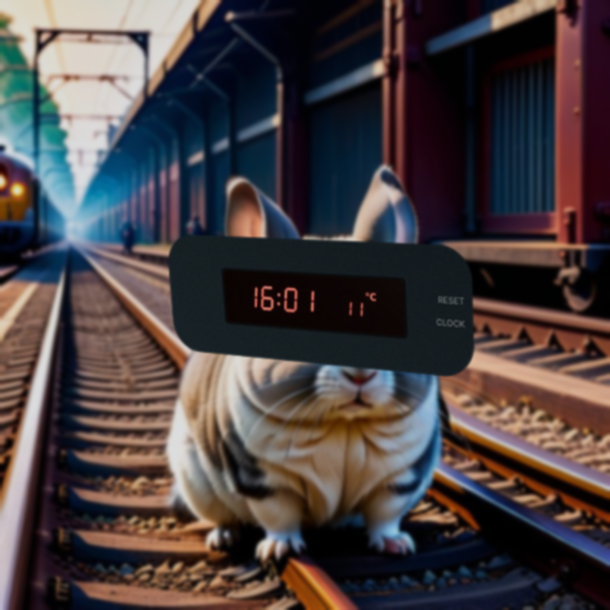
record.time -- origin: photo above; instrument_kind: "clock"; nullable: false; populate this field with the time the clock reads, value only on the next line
16:01
